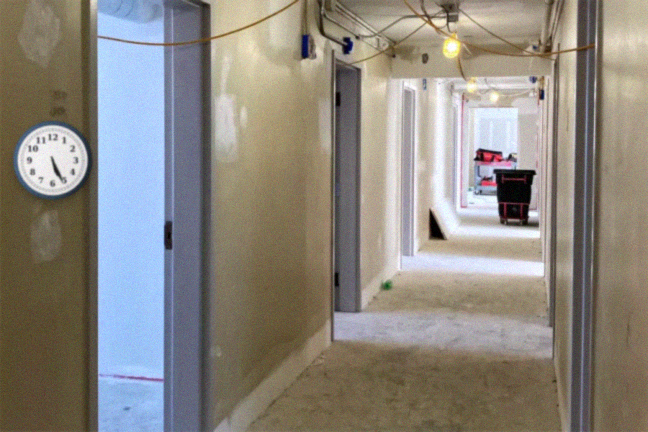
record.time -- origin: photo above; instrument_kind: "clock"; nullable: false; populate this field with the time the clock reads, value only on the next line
5:26
